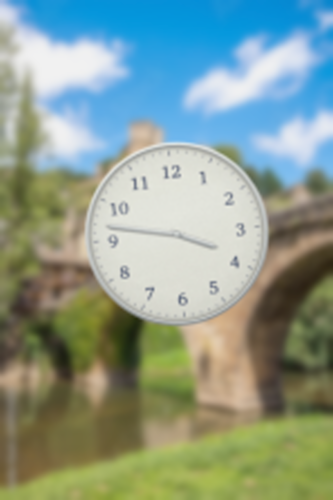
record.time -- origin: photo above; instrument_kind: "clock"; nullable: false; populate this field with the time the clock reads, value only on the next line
3:47
